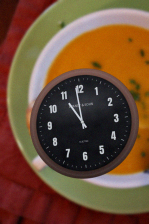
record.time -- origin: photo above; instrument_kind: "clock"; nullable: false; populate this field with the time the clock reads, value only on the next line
10:59
